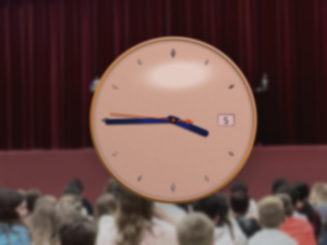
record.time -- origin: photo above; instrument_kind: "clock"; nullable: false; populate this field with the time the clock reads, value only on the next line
3:44:46
